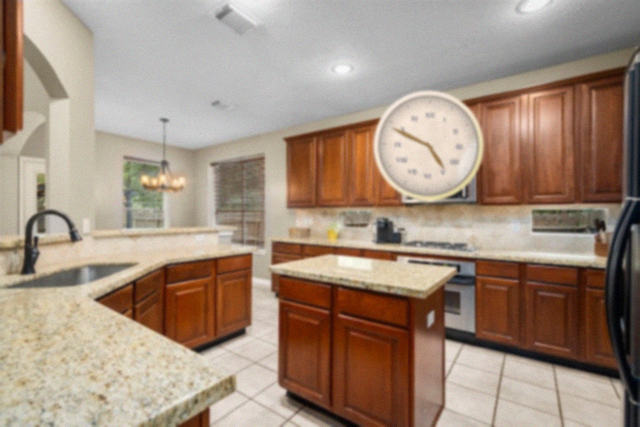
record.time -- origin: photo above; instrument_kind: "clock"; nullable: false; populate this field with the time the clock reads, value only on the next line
4:49
